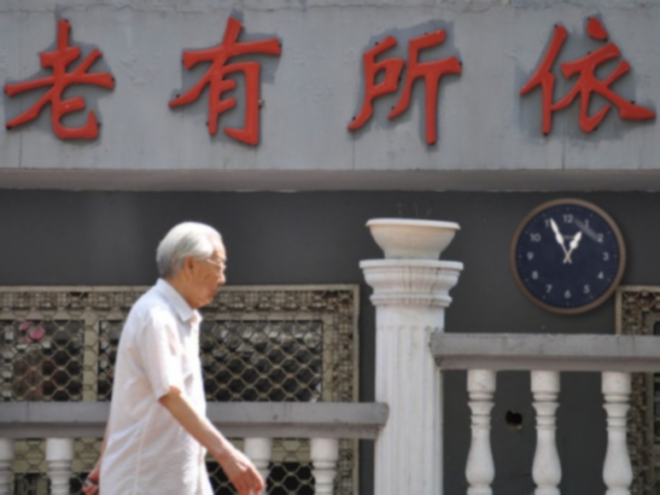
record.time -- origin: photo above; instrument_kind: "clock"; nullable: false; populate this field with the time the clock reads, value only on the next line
12:56
